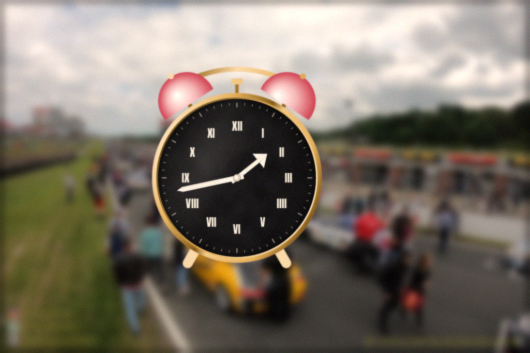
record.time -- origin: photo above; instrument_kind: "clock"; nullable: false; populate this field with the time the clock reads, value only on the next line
1:43
